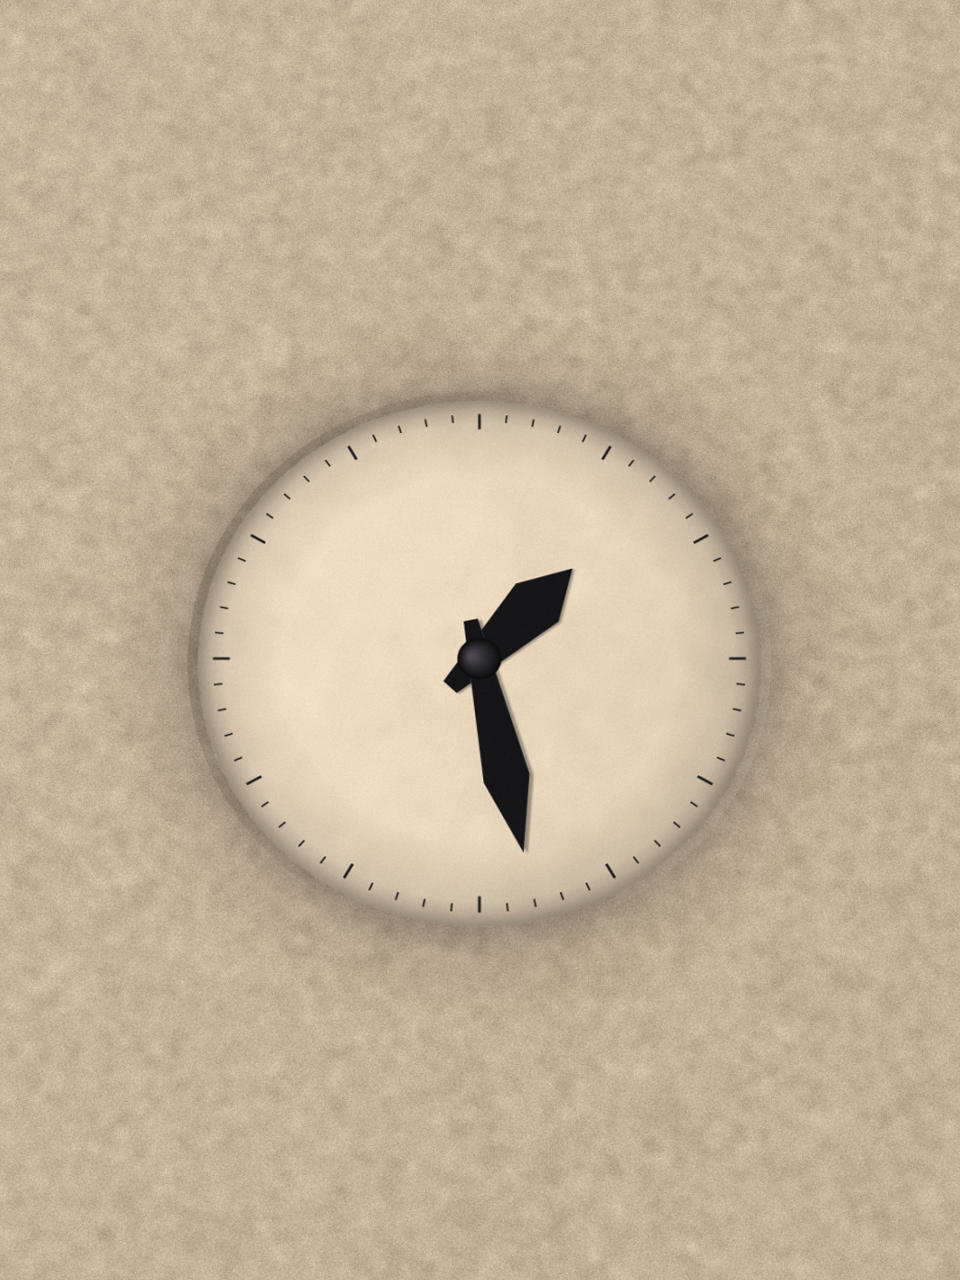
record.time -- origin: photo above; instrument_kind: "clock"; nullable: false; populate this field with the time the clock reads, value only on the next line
1:28
